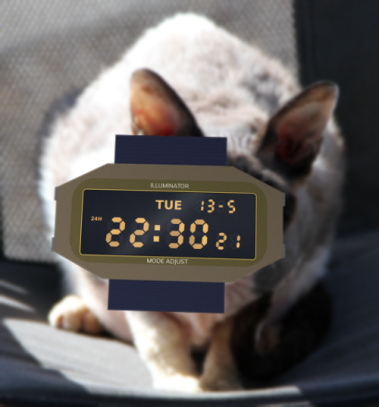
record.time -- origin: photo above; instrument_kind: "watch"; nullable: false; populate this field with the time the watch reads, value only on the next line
22:30:21
